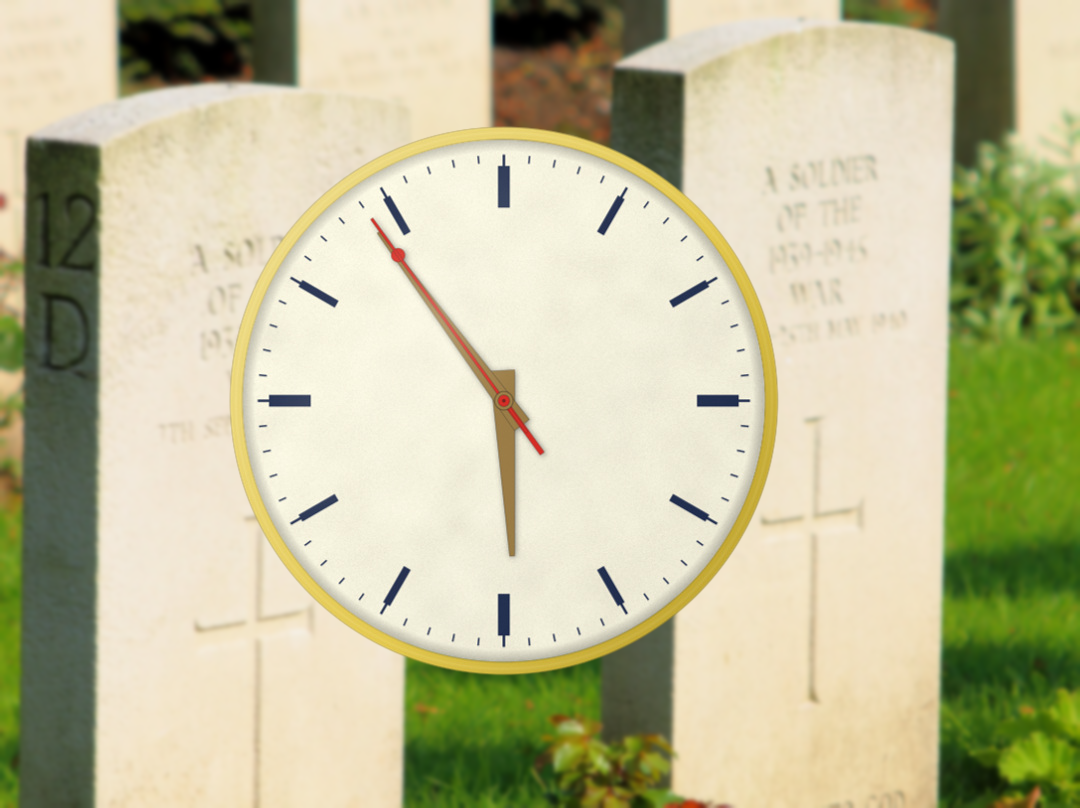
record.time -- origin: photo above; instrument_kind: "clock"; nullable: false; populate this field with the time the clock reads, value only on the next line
5:53:54
